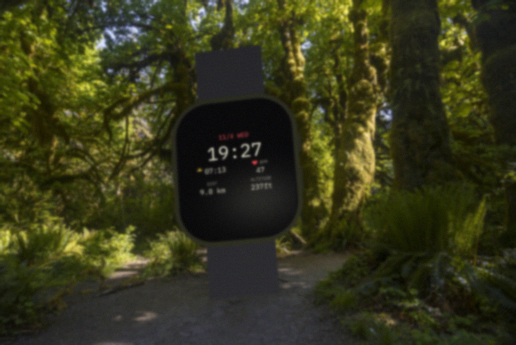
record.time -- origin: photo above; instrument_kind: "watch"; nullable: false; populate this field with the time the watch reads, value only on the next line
19:27
